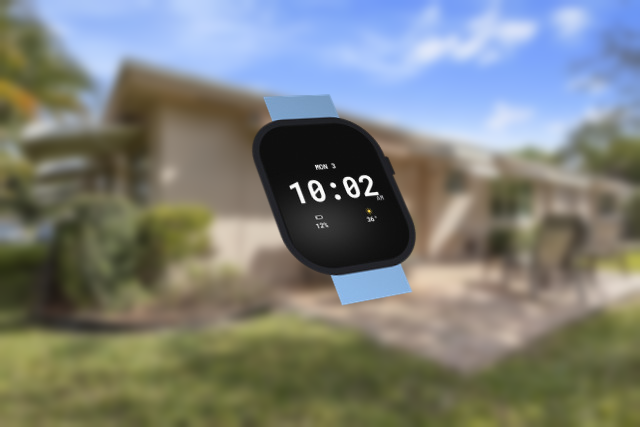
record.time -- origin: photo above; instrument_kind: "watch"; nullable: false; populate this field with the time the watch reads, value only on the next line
10:02
